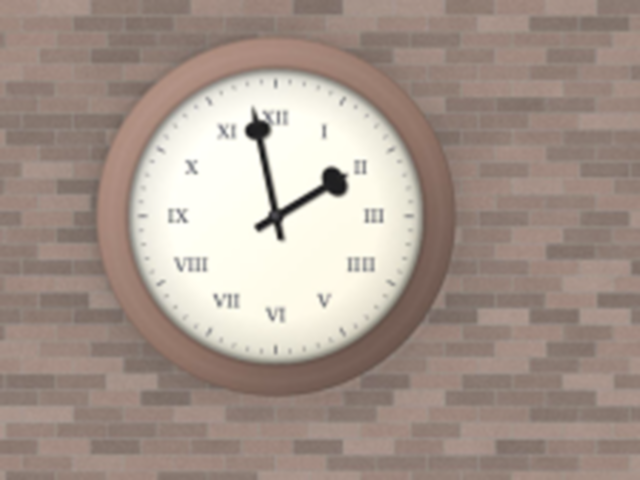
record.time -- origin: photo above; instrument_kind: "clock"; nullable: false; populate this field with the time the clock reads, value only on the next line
1:58
